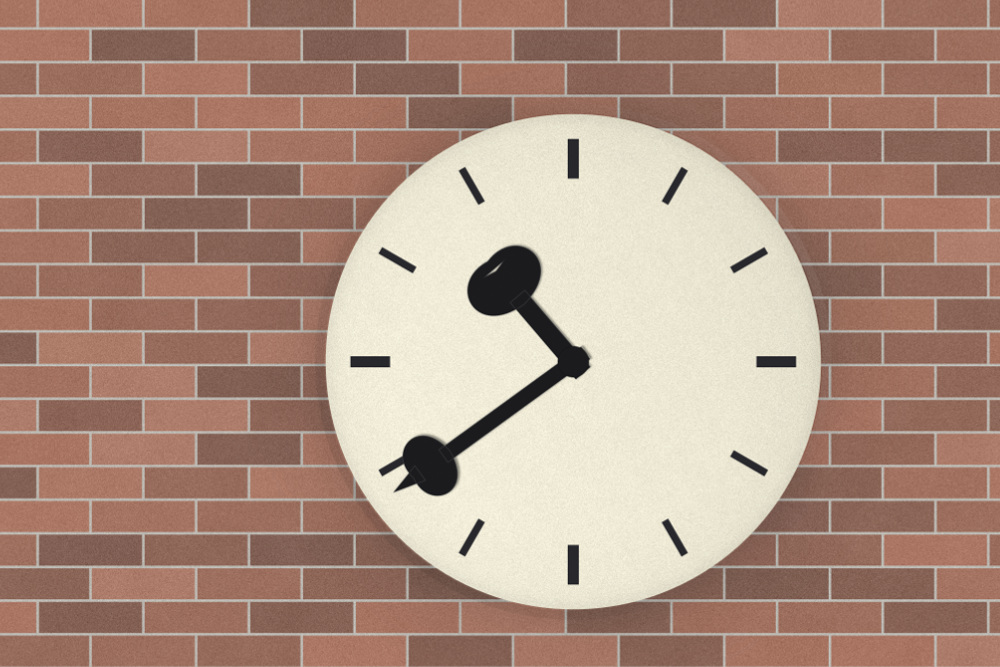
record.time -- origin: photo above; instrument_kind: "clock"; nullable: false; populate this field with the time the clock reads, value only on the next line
10:39
